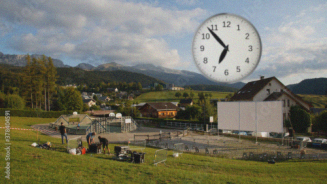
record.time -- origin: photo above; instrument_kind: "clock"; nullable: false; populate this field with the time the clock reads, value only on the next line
6:53
